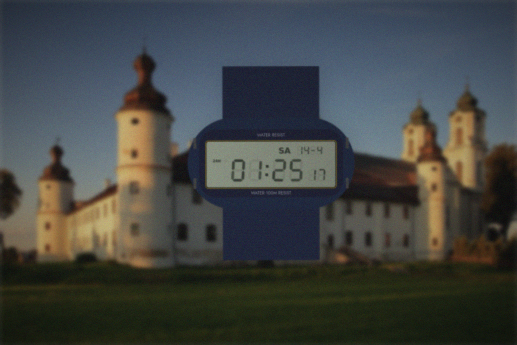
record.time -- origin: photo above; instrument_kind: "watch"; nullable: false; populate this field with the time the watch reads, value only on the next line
1:25:17
